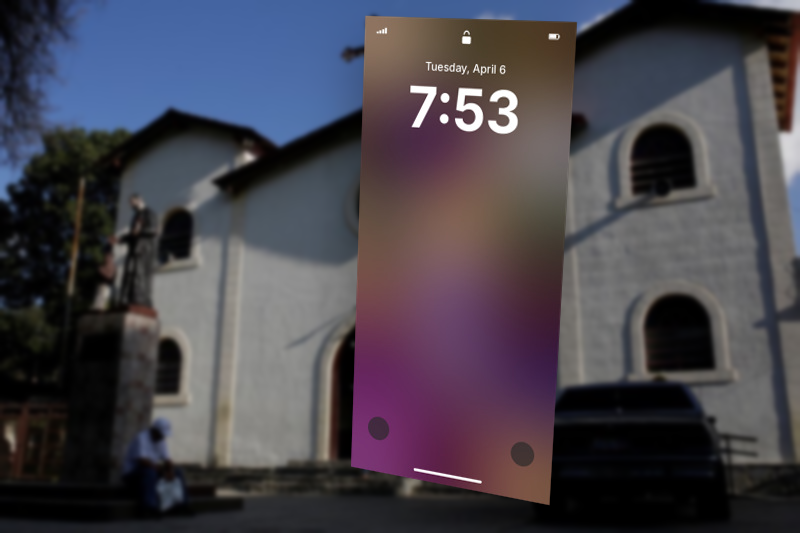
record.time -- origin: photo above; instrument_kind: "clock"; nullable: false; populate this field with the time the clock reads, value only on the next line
7:53
